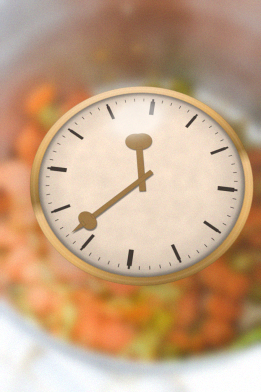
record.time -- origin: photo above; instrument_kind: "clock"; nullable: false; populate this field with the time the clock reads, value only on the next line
11:37
